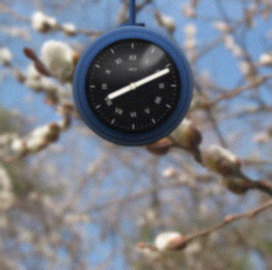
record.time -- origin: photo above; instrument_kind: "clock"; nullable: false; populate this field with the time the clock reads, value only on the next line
8:11
